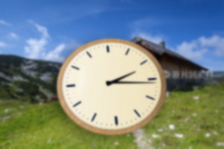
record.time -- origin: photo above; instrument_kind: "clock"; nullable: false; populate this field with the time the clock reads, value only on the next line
2:16
